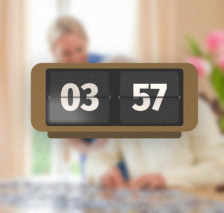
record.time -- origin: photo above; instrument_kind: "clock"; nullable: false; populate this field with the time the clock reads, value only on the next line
3:57
